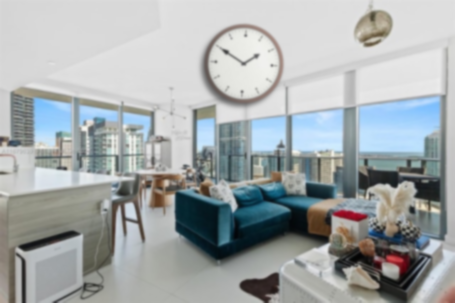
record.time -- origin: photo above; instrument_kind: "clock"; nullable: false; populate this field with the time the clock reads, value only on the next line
1:50
